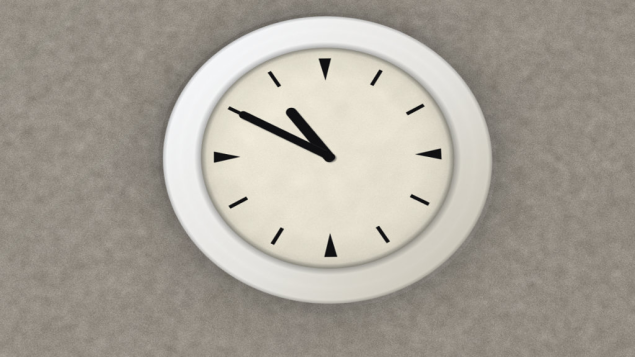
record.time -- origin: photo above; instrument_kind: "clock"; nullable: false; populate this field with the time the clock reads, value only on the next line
10:50
